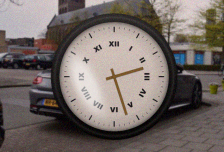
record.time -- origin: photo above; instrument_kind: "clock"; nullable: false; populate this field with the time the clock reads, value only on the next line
2:27
